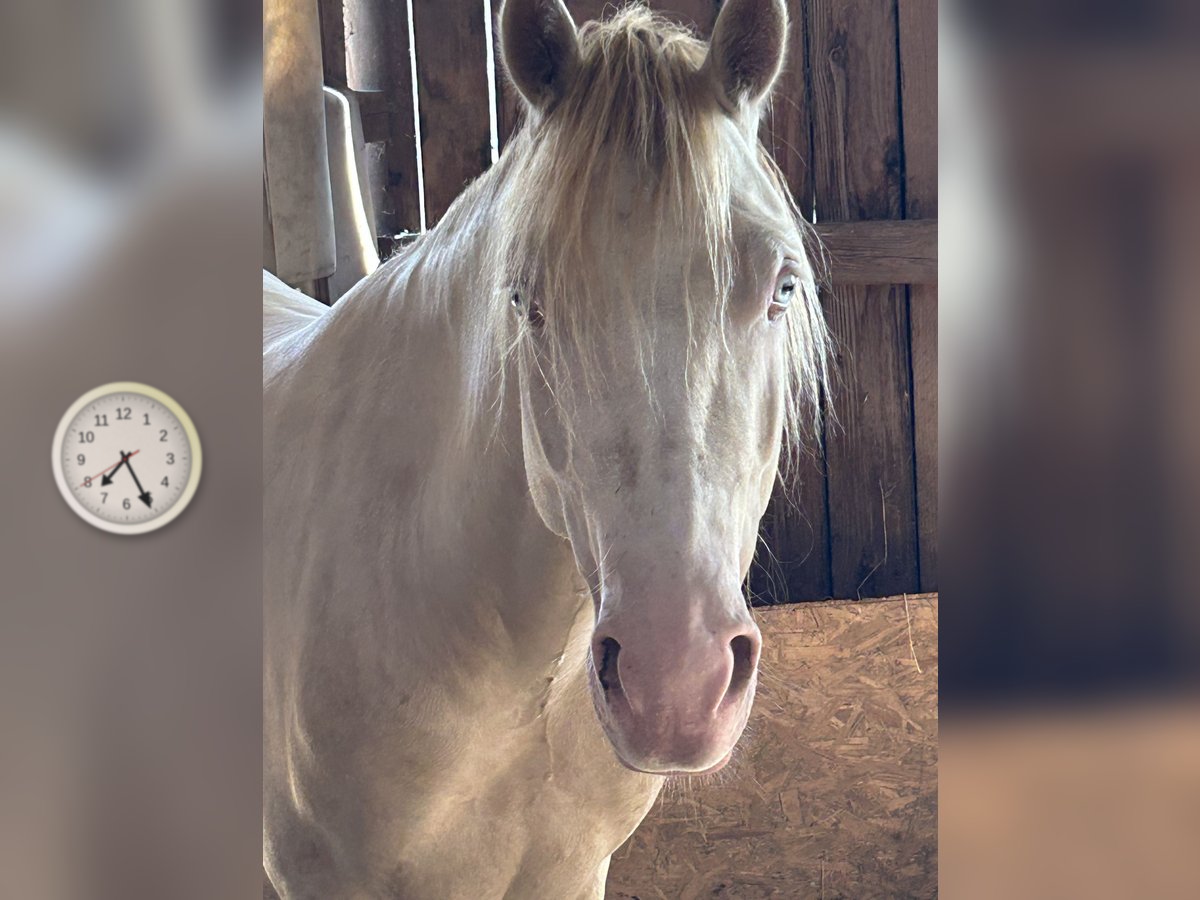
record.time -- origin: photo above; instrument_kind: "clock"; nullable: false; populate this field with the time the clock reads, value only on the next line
7:25:40
